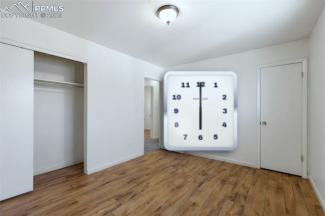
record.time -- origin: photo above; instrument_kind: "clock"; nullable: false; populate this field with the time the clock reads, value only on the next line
6:00
